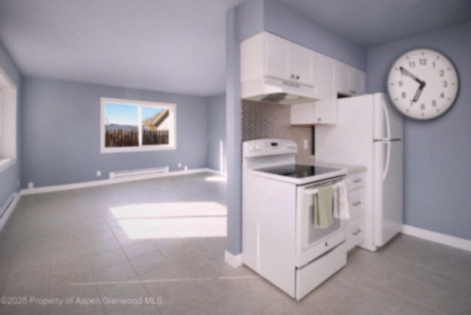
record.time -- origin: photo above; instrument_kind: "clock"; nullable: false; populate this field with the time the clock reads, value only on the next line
6:51
